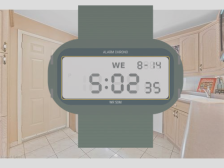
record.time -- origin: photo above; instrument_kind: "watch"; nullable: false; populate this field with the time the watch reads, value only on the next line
5:02:35
